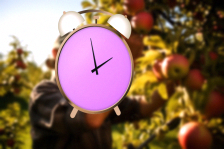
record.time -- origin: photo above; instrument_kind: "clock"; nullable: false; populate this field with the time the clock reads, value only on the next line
1:58
